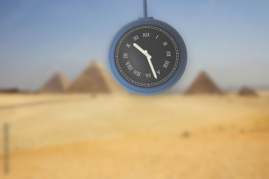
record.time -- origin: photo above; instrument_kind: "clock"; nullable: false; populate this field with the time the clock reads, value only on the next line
10:27
